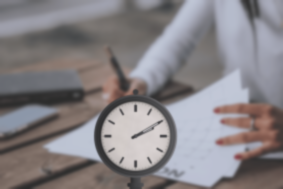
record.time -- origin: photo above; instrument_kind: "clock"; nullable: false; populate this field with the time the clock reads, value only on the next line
2:10
